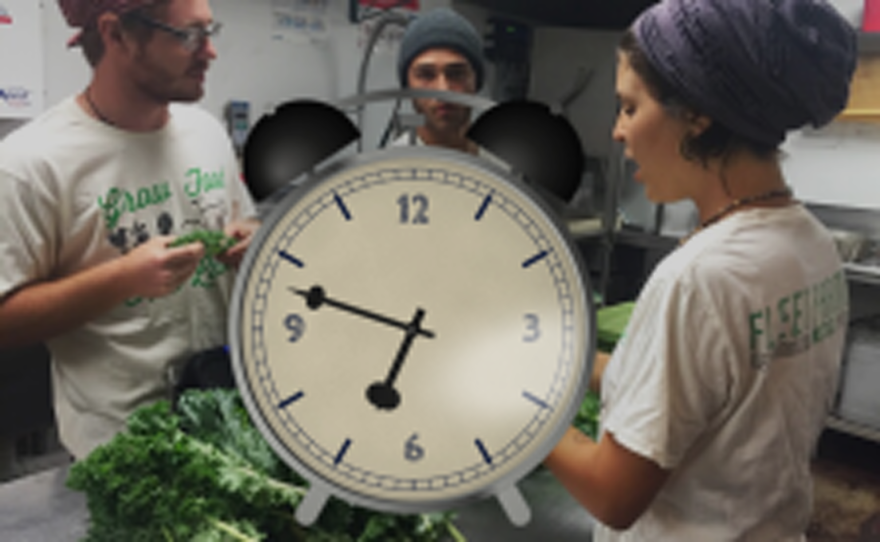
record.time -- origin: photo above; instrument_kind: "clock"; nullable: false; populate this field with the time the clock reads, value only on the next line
6:48
